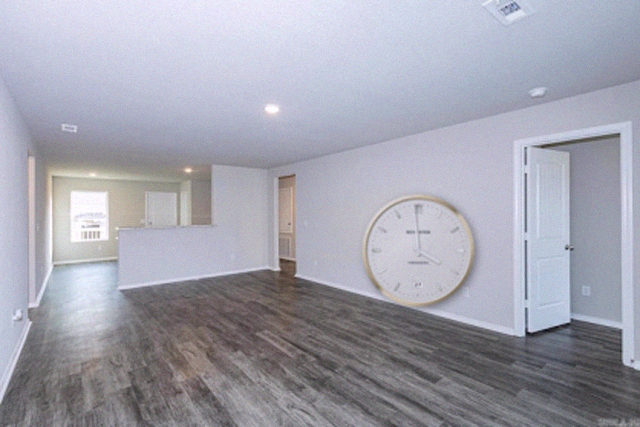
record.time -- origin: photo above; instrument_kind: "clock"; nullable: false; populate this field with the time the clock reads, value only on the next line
3:59
